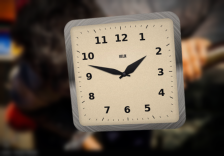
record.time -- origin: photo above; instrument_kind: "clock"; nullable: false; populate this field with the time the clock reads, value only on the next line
1:48
